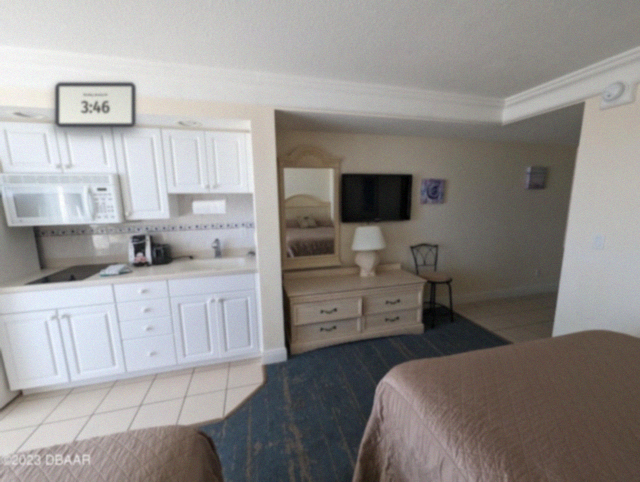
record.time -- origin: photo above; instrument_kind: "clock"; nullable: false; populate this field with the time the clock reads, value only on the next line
3:46
